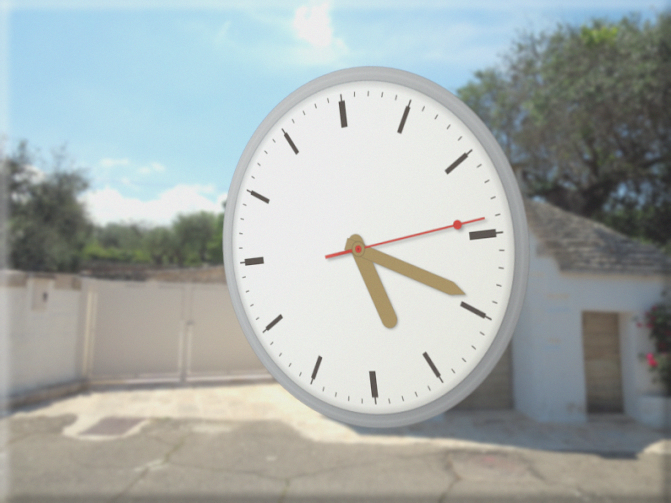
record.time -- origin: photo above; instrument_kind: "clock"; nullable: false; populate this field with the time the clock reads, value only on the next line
5:19:14
